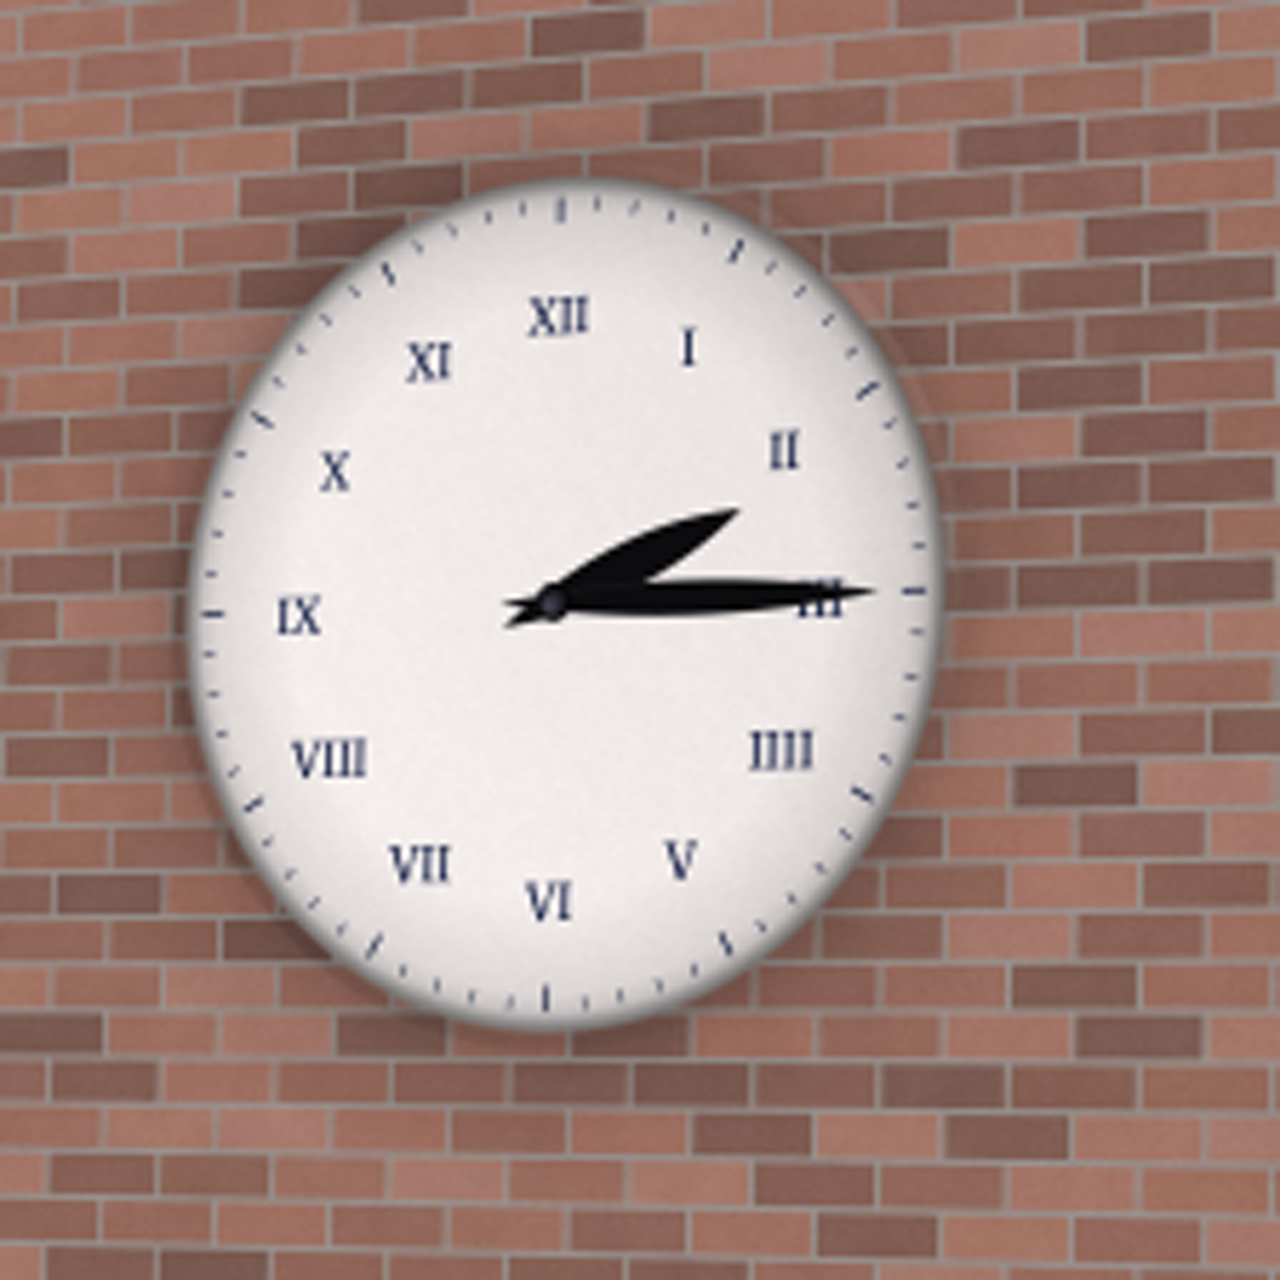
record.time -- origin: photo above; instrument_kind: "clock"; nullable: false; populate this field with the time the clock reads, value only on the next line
2:15
